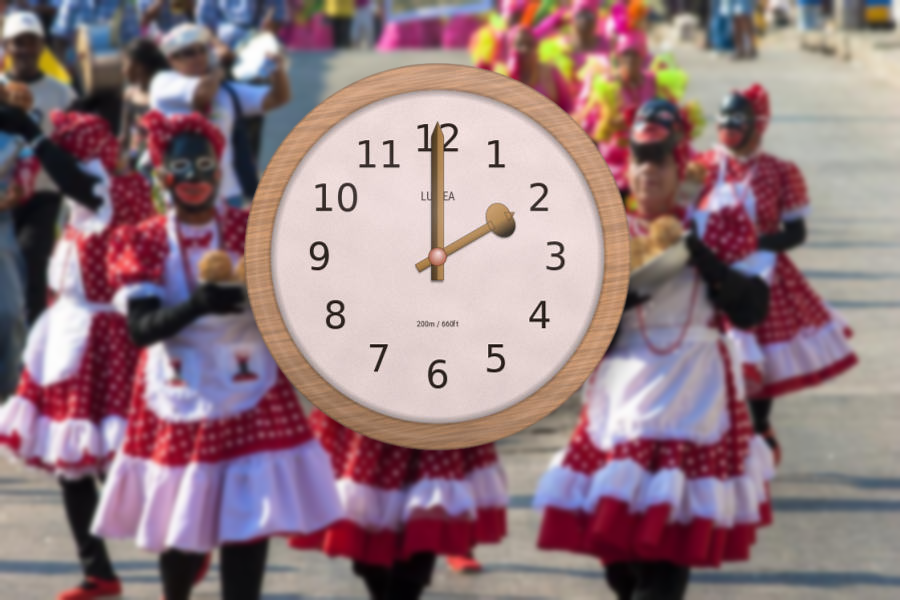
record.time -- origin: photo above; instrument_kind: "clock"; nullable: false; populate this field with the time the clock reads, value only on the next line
2:00
